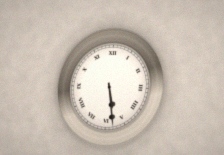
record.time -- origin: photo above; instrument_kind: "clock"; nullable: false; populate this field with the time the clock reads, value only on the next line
5:28
